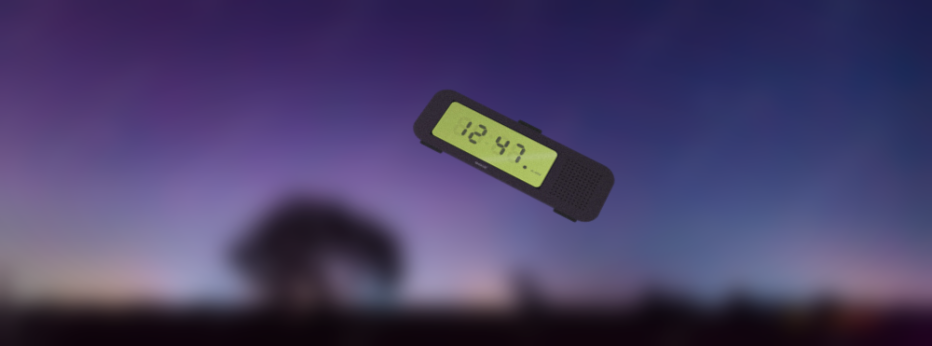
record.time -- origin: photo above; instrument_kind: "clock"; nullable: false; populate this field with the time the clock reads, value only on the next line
12:47
